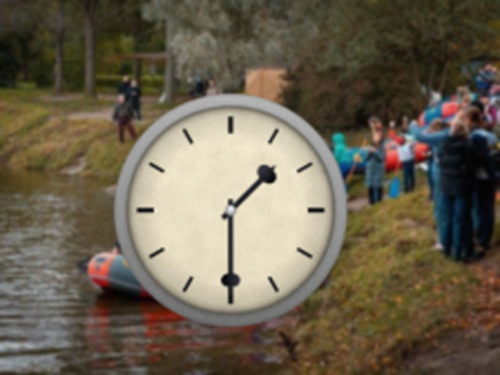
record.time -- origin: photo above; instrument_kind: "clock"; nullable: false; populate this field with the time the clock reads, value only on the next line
1:30
